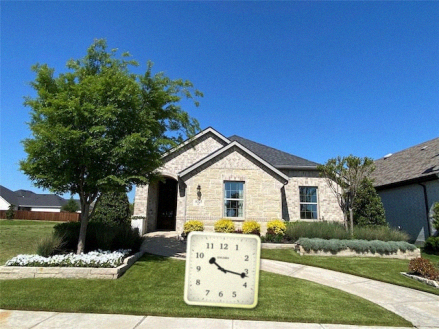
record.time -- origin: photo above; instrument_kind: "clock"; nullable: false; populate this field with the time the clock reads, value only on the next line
10:17
